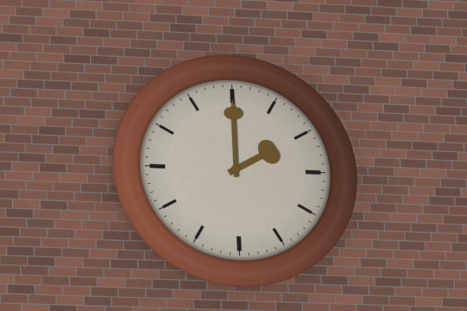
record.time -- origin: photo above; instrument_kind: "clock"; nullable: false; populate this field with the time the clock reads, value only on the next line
2:00
